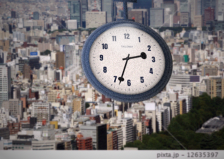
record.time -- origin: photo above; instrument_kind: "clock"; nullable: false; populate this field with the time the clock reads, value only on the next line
2:33
